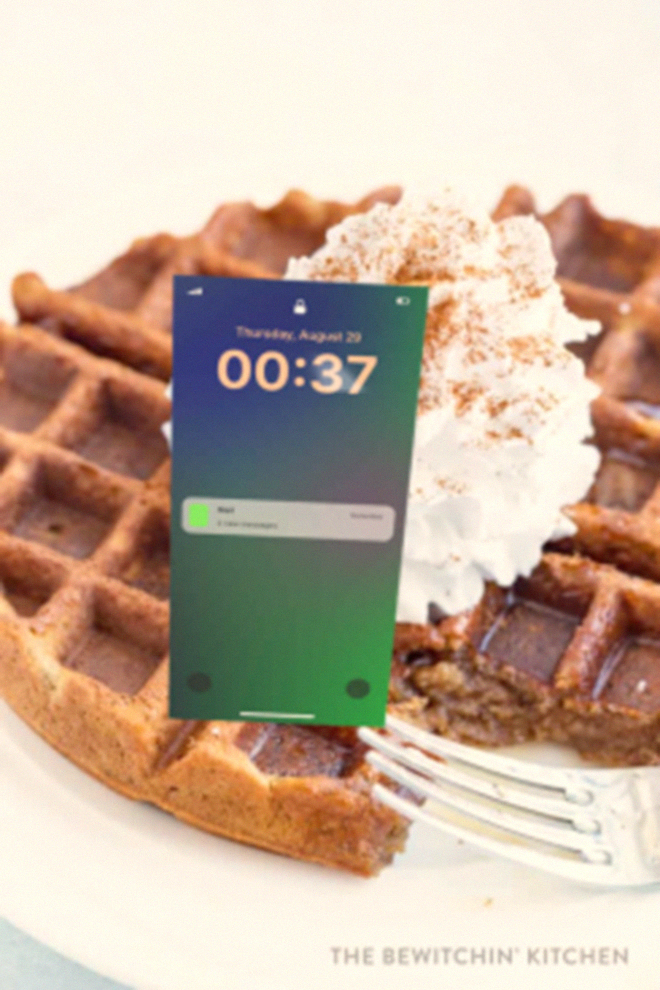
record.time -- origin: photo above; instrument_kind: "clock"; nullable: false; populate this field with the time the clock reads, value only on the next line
0:37
